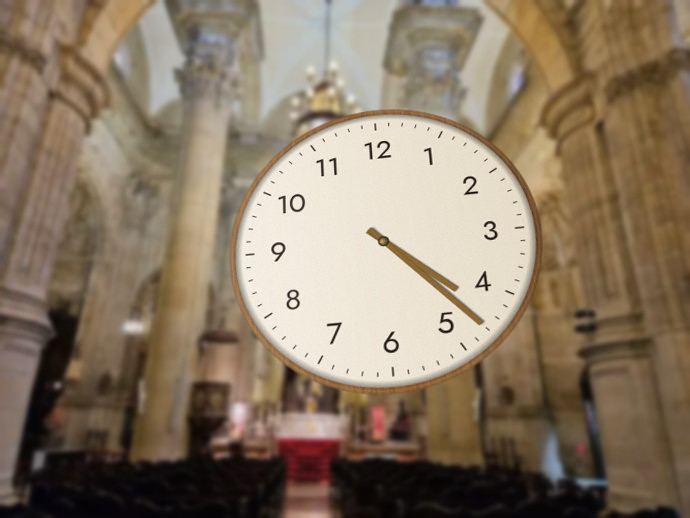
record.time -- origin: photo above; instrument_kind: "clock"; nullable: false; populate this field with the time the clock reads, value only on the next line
4:23
